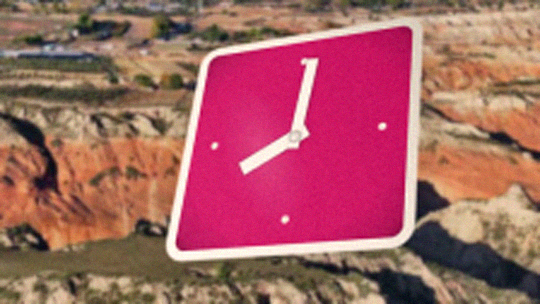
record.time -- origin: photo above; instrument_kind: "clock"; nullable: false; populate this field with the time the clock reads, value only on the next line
8:01
